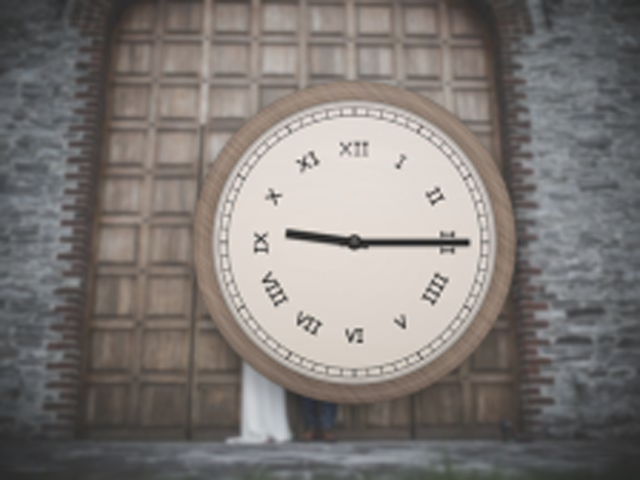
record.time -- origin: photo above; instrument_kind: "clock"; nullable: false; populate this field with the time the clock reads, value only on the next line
9:15
